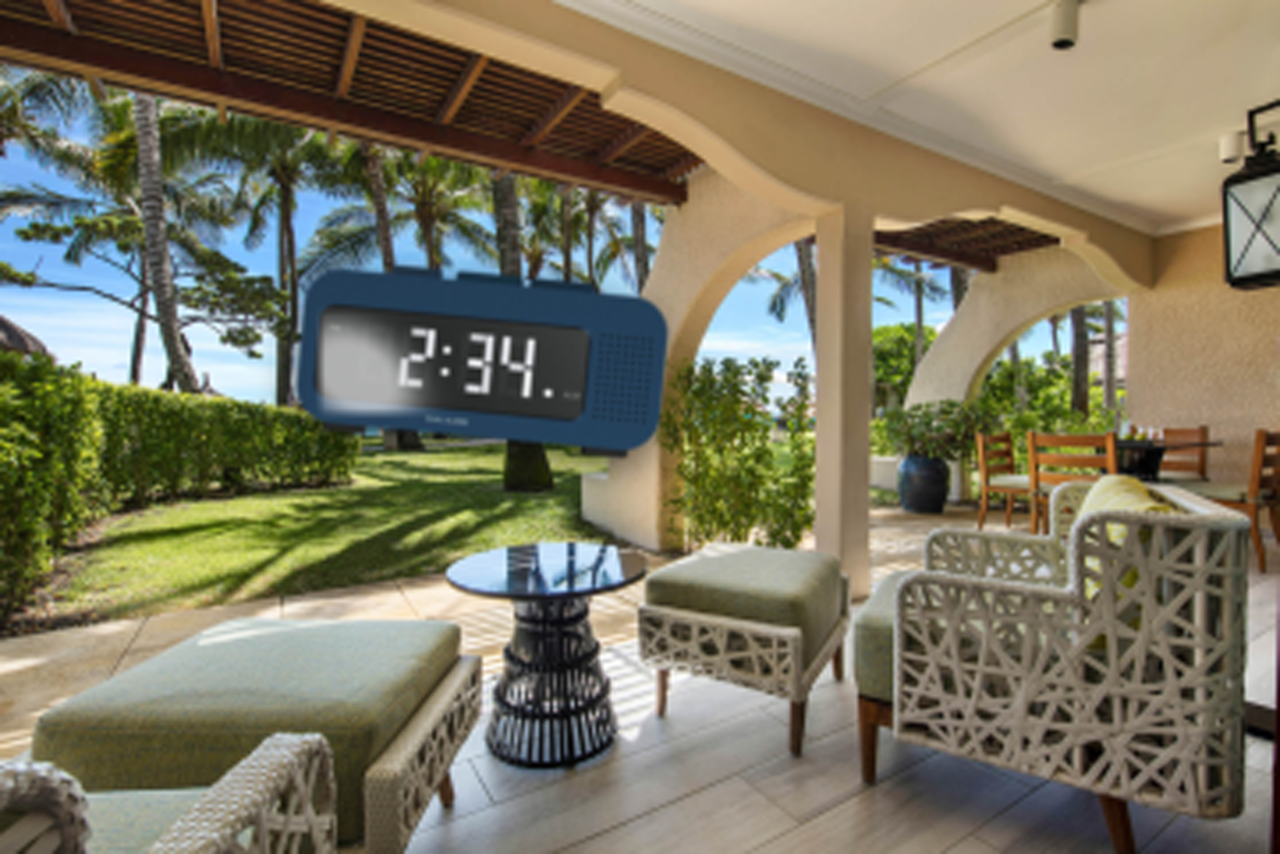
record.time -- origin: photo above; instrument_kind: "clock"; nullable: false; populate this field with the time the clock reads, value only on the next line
2:34
